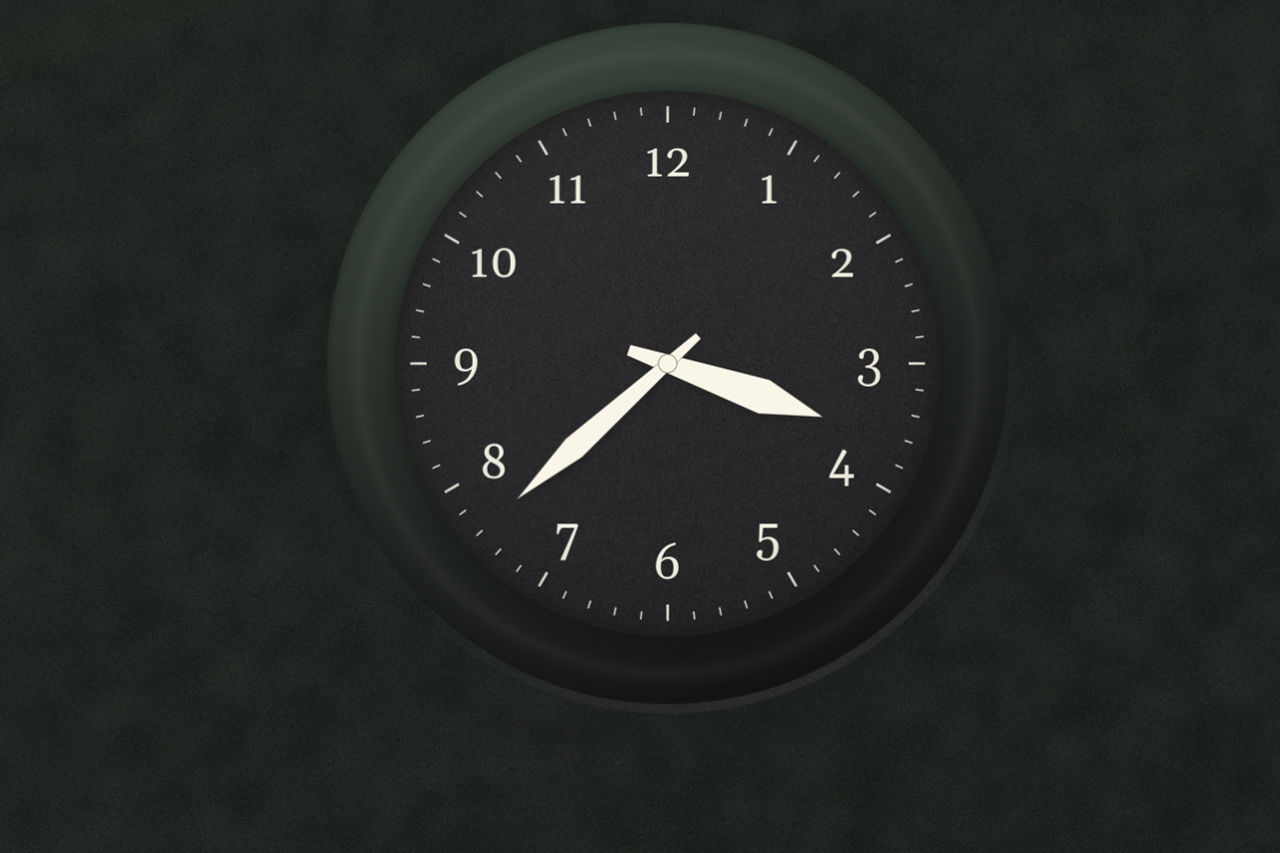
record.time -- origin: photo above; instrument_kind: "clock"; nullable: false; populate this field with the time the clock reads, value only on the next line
3:38
